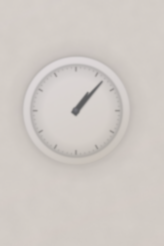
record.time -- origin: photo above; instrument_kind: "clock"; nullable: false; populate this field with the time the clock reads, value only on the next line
1:07
